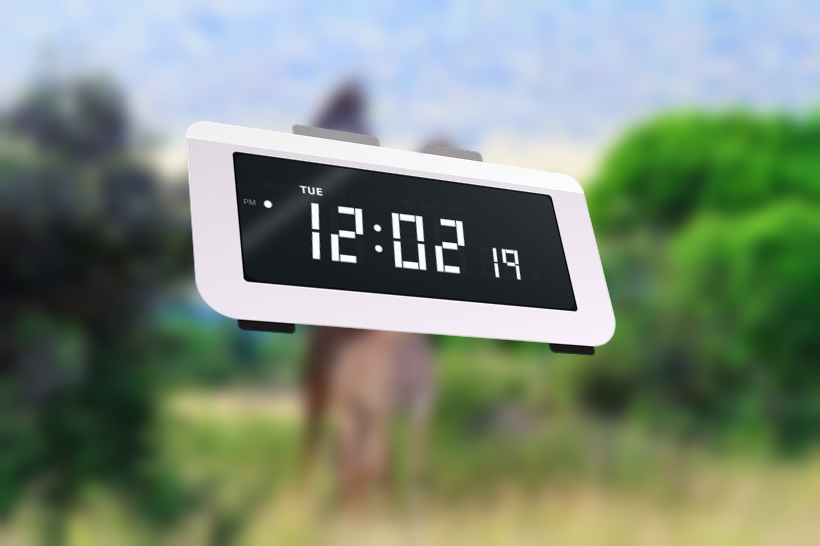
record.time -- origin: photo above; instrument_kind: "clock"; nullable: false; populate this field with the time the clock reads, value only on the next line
12:02:19
